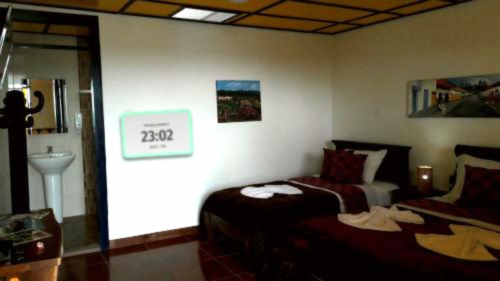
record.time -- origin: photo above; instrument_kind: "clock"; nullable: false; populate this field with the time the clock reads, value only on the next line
23:02
